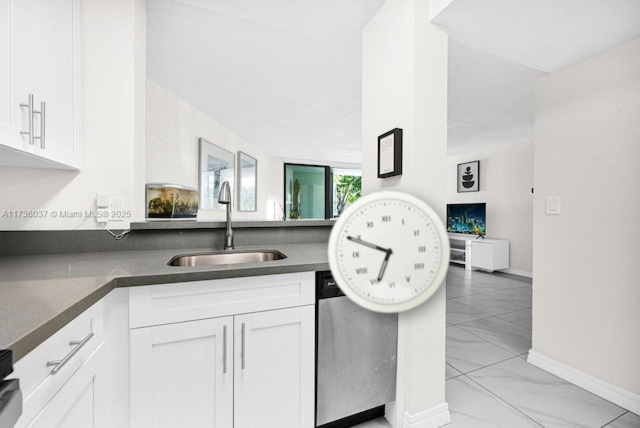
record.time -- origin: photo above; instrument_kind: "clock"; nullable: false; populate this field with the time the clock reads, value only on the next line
6:49
